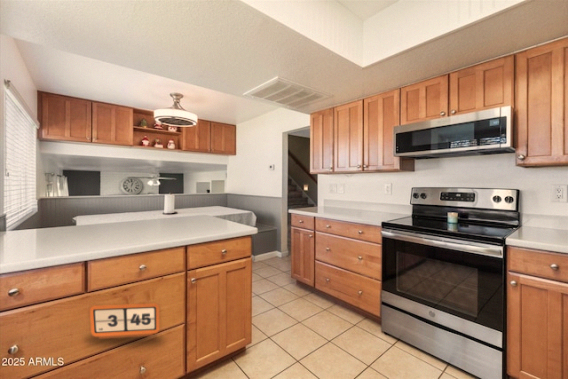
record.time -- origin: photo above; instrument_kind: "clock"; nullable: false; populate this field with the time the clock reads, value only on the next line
3:45
